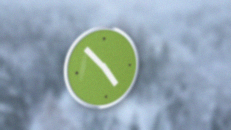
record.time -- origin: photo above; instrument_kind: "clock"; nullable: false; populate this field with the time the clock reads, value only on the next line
4:53
